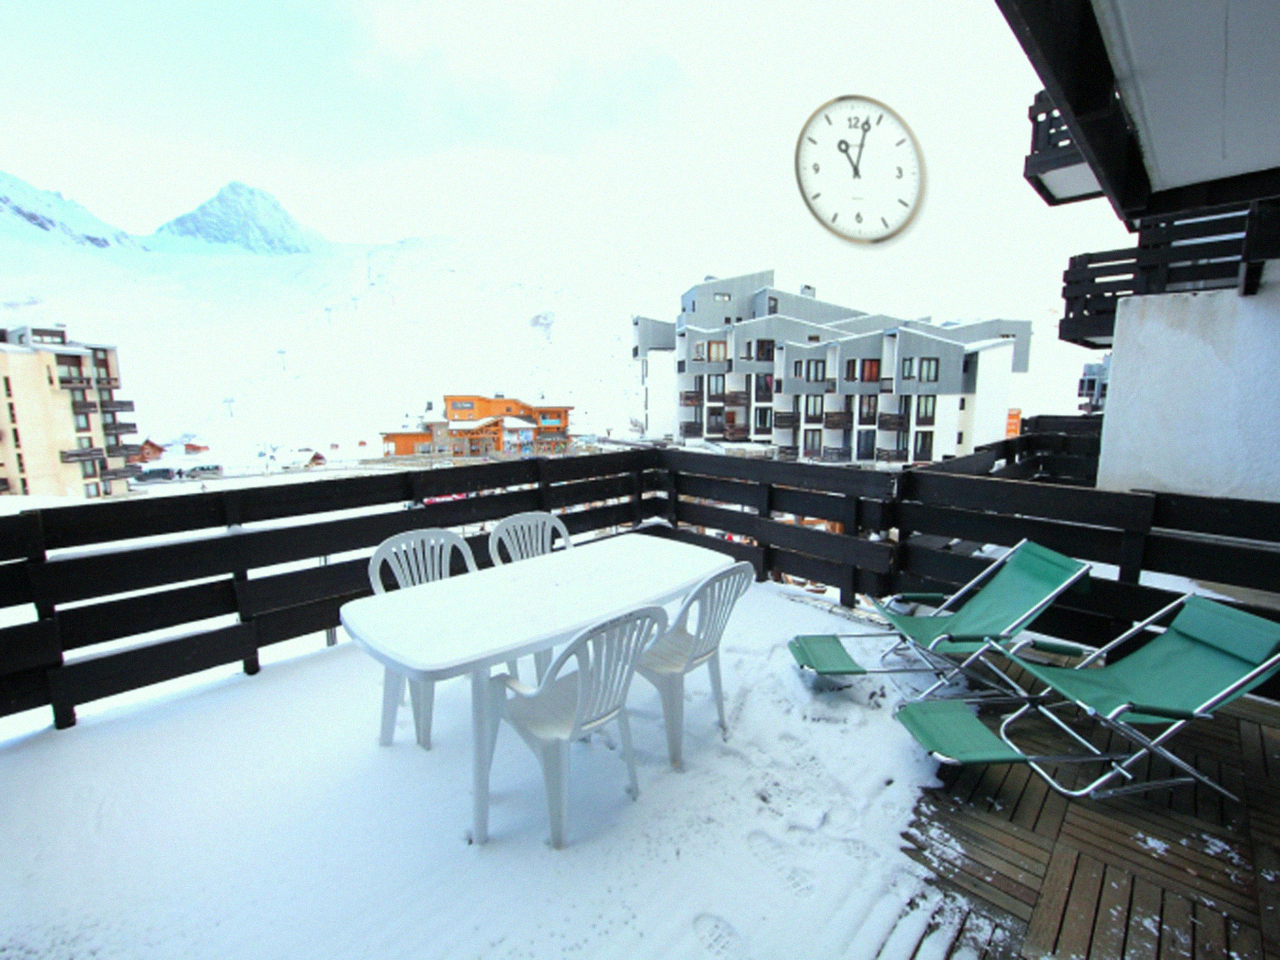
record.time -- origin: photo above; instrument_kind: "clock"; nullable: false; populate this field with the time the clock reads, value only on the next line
11:03
